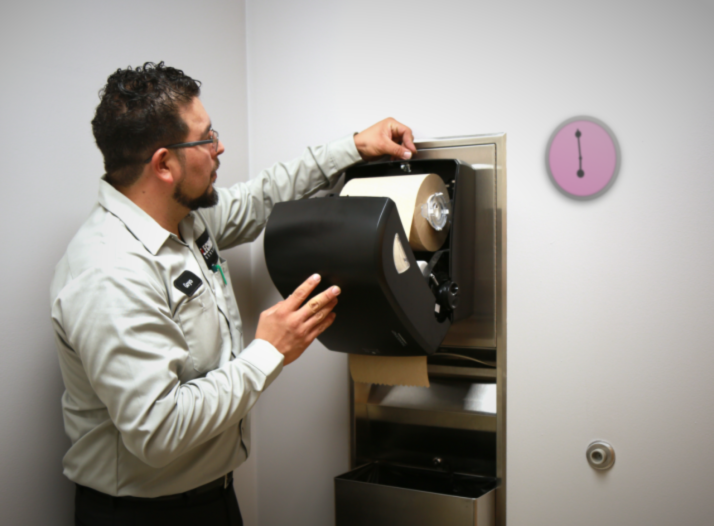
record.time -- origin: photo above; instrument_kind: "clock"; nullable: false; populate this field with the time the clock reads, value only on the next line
5:59
